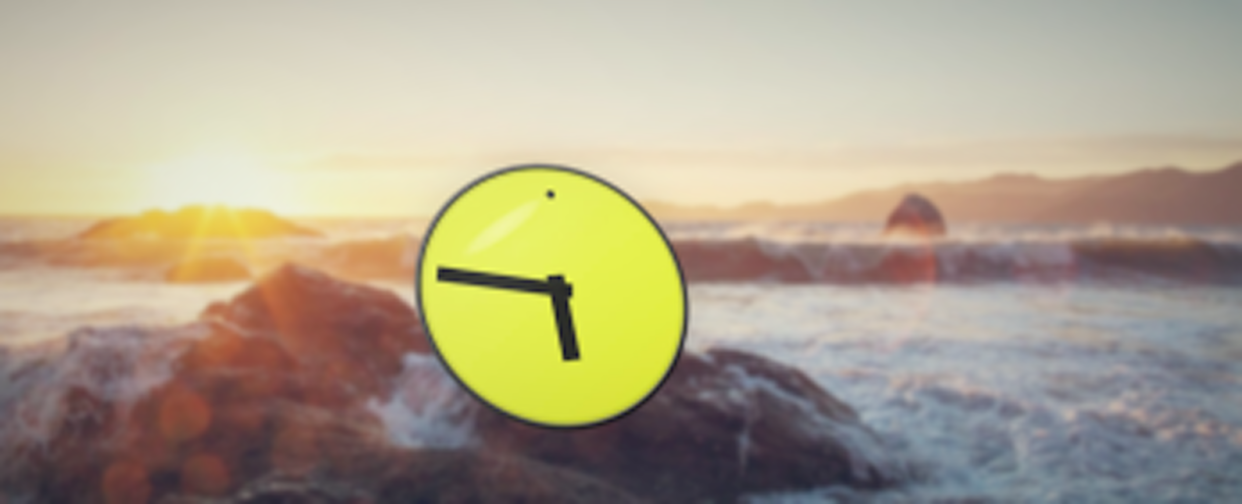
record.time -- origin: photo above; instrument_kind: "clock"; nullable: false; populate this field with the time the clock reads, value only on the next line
5:46
